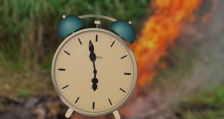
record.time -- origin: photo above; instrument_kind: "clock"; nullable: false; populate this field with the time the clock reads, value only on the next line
5:58
